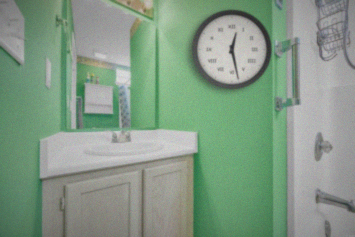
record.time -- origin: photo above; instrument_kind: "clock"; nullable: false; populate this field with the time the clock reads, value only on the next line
12:28
